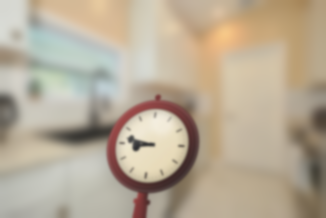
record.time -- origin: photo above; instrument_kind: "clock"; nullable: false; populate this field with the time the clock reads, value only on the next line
8:47
